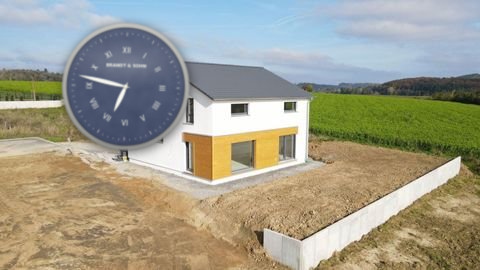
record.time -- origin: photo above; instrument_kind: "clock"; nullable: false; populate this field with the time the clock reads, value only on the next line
6:47
